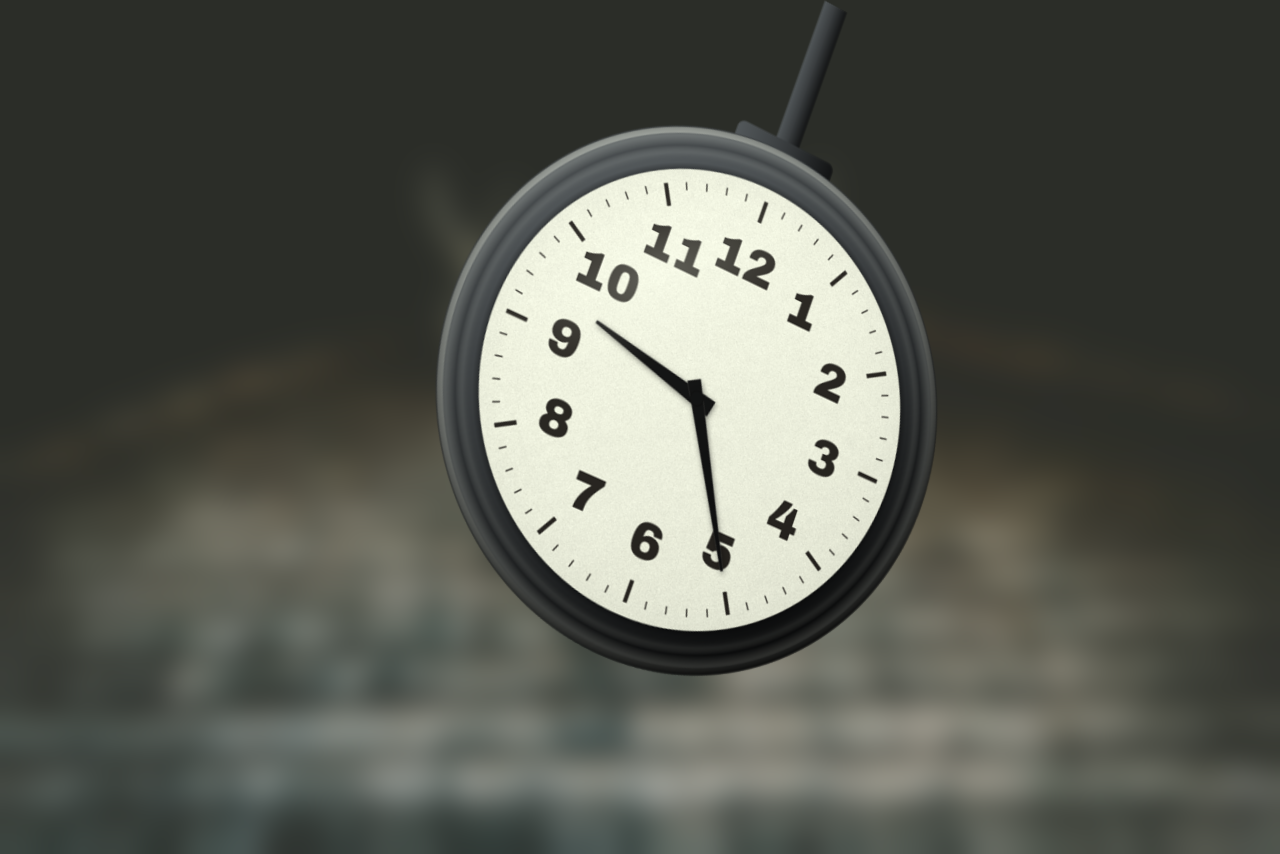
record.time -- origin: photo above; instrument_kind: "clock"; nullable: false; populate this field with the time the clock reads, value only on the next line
9:25
